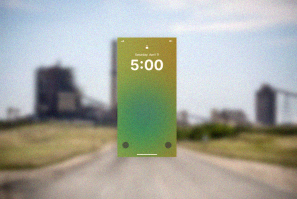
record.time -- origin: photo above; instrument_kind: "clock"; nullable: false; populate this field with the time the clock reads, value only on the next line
5:00
